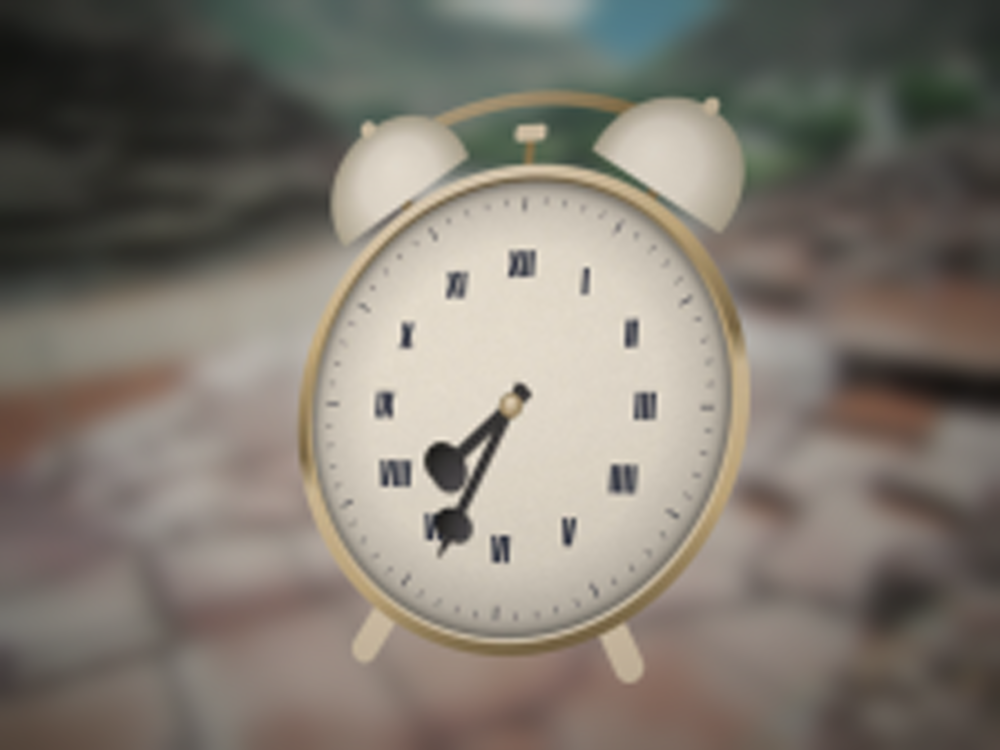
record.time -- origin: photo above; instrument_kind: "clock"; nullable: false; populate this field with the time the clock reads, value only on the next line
7:34
